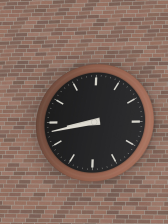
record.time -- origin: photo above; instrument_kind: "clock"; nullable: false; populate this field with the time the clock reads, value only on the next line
8:43
